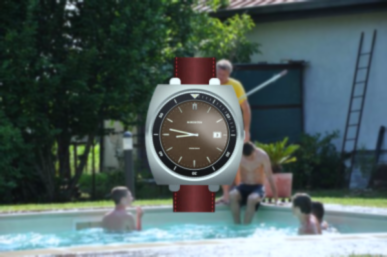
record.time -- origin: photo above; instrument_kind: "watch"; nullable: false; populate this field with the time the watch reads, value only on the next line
8:47
